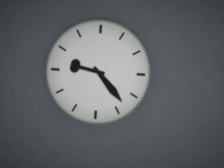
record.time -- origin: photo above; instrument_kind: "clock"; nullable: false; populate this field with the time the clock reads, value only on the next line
9:23
